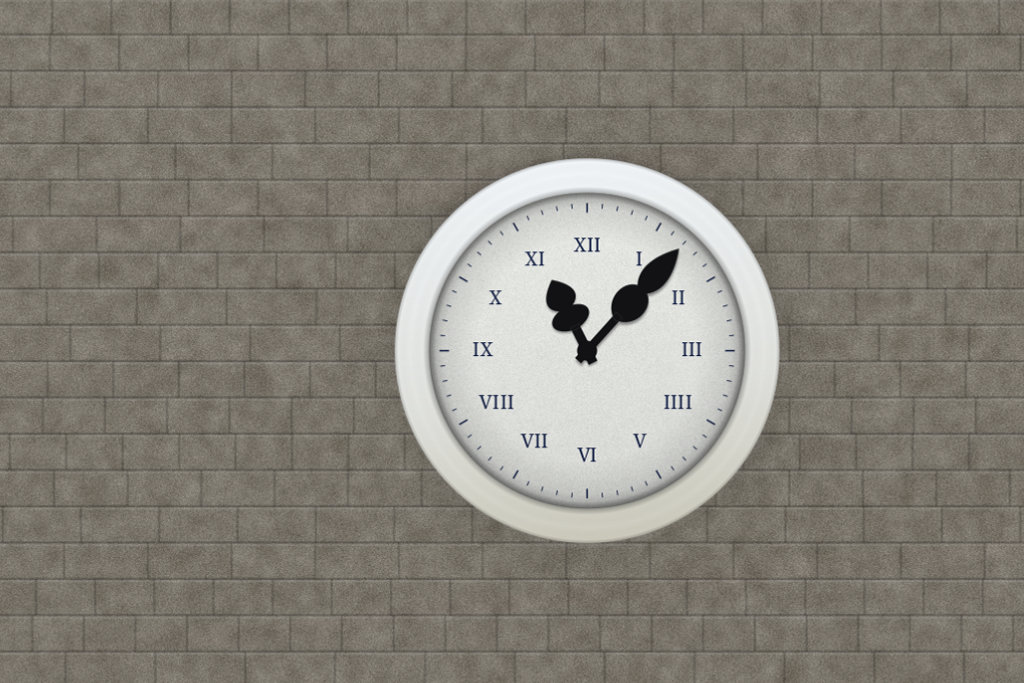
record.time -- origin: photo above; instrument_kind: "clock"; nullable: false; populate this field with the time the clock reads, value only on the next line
11:07
